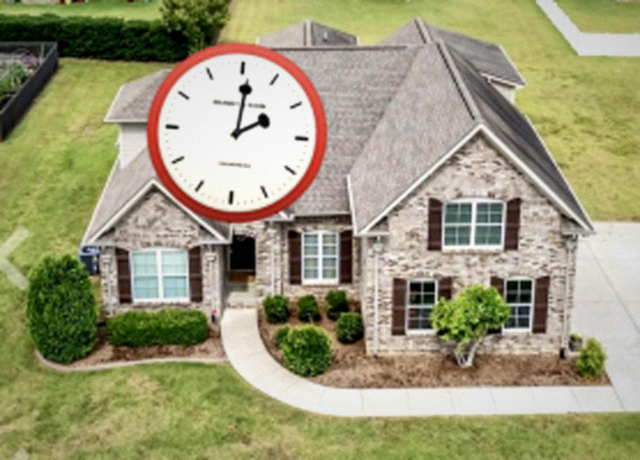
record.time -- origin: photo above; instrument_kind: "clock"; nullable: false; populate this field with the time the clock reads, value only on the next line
2:01
